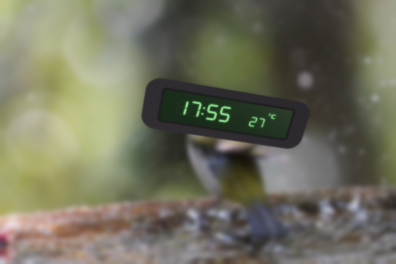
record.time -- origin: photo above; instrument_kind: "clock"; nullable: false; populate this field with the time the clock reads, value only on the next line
17:55
